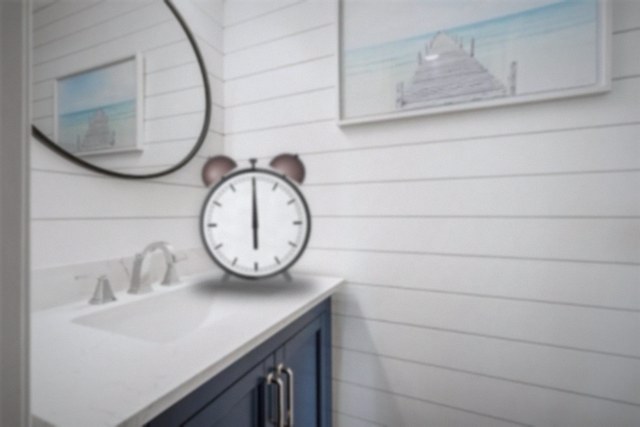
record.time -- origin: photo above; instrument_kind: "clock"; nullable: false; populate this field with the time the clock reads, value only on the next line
6:00
